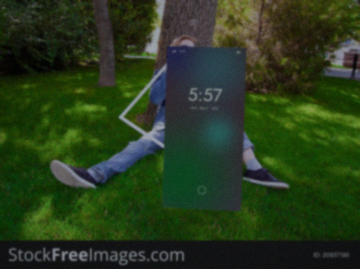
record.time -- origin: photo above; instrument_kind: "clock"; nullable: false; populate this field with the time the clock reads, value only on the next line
5:57
